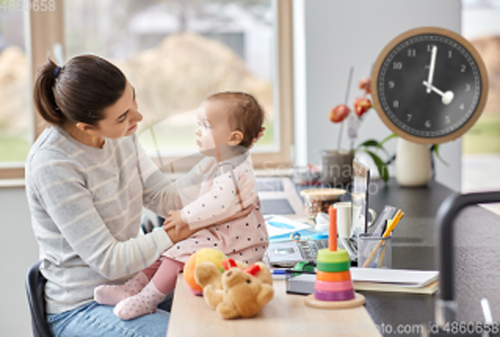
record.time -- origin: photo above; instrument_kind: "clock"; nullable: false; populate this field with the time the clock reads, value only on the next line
4:01
